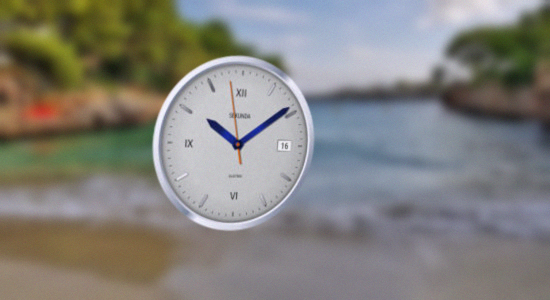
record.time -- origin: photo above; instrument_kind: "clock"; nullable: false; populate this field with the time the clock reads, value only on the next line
10:08:58
